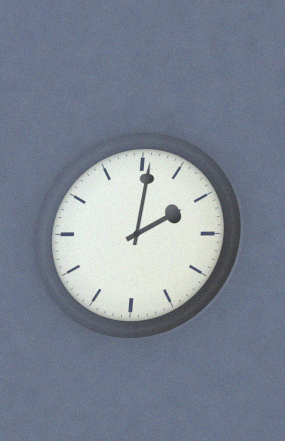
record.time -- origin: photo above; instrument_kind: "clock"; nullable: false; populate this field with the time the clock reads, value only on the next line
2:01
